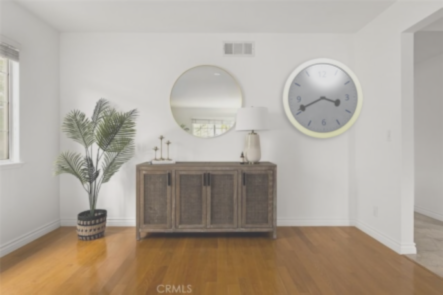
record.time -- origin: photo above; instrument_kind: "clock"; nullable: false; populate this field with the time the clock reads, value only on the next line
3:41
